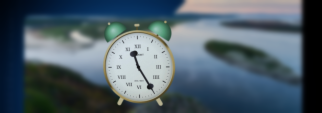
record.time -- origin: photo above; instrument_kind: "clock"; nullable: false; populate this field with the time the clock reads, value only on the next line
11:25
